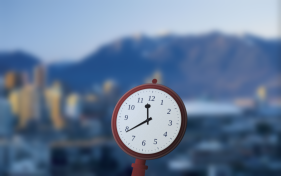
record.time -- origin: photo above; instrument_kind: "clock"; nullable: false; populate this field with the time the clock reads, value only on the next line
11:39
